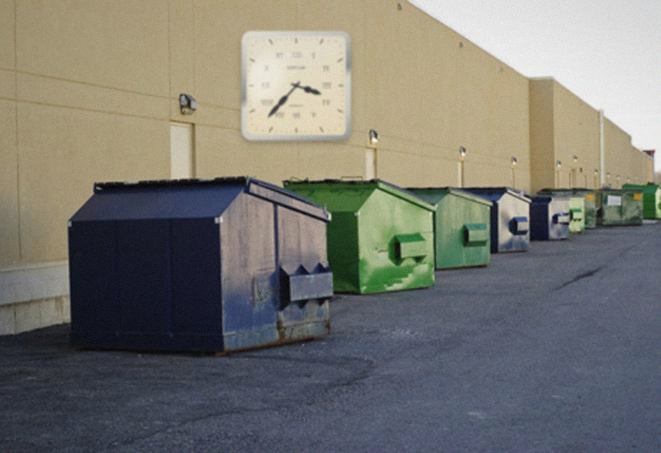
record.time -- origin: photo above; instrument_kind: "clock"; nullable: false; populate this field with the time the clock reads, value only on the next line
3:37
